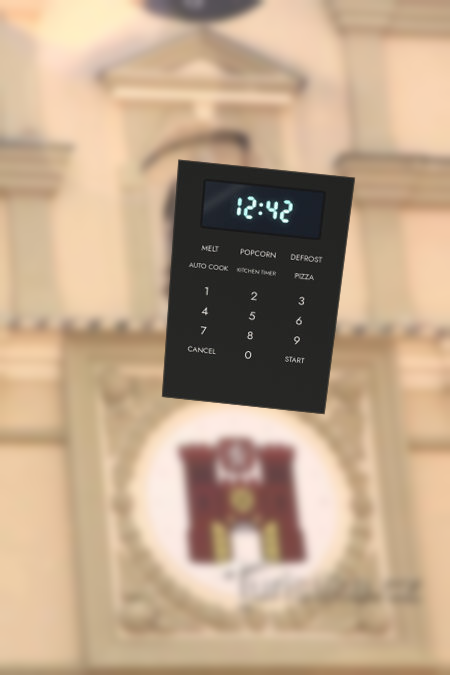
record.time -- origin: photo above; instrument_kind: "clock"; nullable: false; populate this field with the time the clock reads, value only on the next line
12:42
